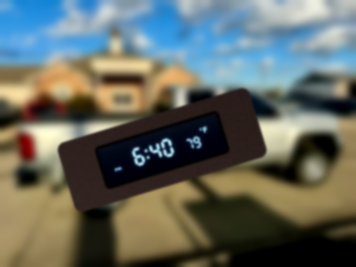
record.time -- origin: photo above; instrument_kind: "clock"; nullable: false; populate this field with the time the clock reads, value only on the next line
6:40
